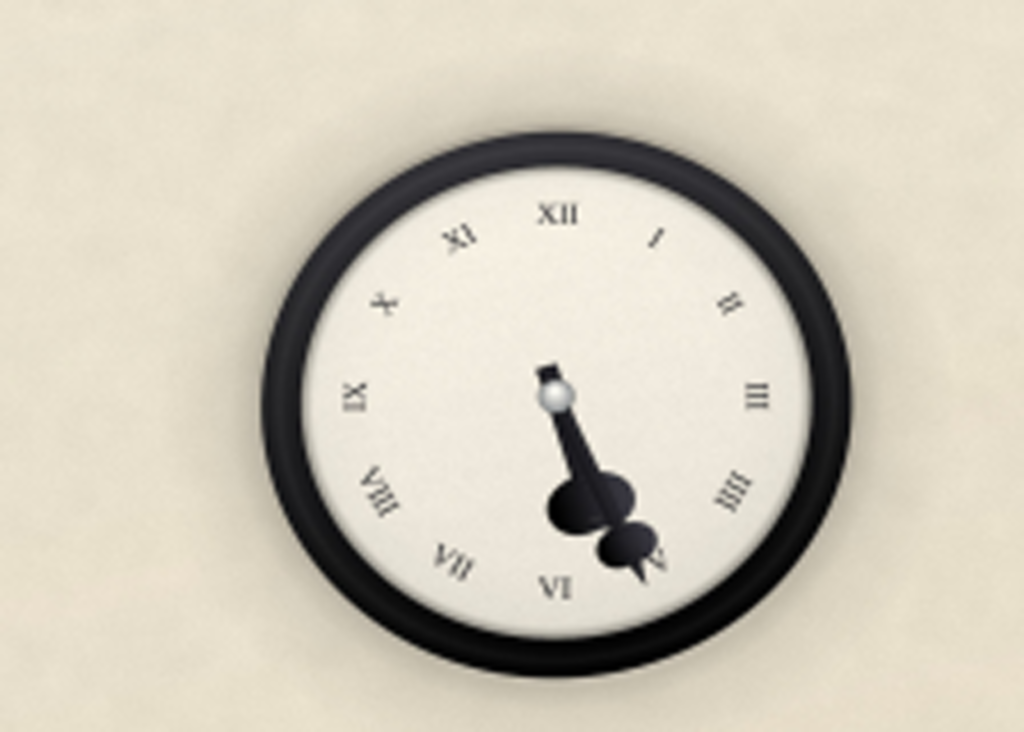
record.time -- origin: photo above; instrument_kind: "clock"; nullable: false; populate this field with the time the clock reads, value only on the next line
5:26
